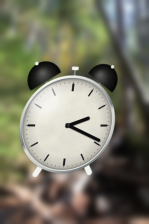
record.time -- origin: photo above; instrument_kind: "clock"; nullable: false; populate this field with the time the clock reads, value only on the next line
2:19
